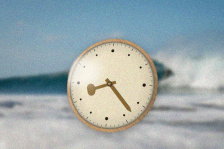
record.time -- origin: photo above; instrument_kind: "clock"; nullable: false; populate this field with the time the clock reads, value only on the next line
8:23
